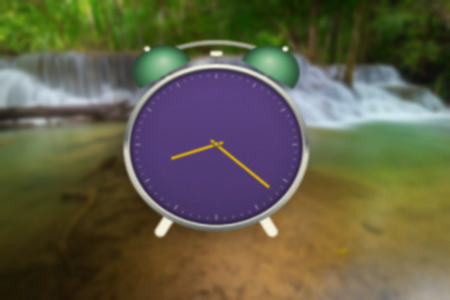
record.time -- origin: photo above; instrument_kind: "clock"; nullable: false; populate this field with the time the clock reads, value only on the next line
8:22
